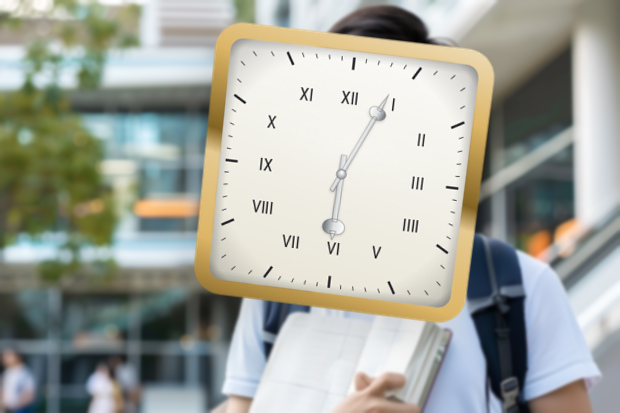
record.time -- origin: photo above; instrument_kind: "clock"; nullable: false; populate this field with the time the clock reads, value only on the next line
6:04
